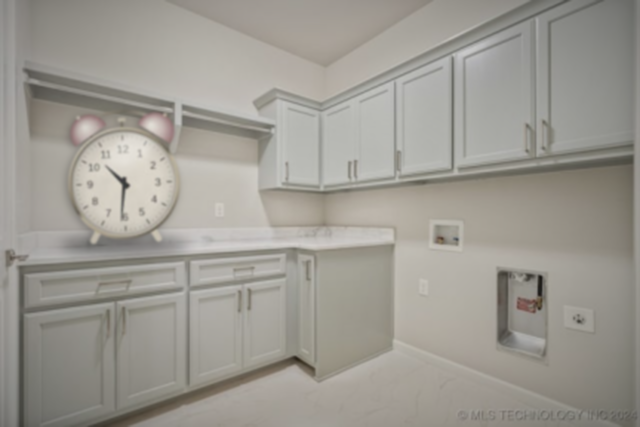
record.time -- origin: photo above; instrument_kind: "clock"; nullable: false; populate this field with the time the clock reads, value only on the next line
10:31
